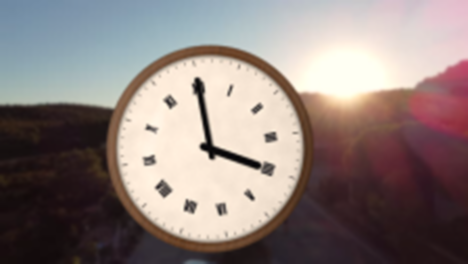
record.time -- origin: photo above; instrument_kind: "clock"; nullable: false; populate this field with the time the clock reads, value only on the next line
4:00
